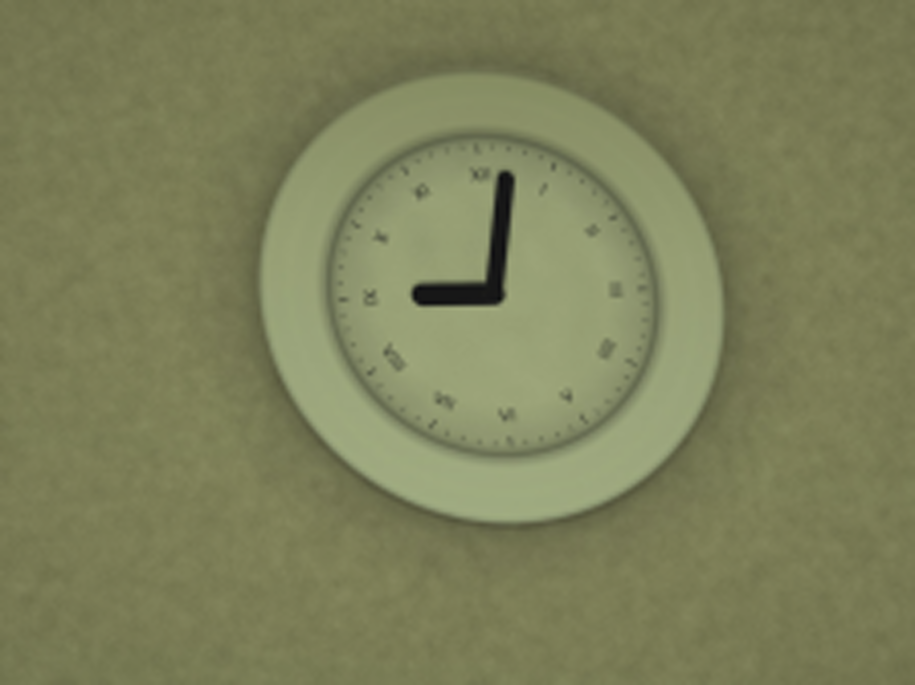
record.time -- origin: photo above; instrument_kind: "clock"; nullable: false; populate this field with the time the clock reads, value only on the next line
9:02
